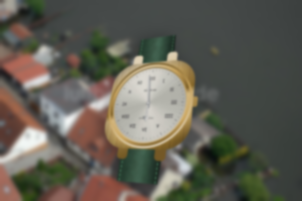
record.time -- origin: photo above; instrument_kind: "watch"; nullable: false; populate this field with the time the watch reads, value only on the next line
5:59
